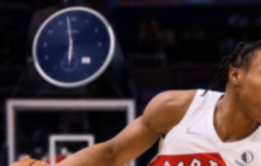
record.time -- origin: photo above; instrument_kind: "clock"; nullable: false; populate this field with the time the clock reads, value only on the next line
5:58
